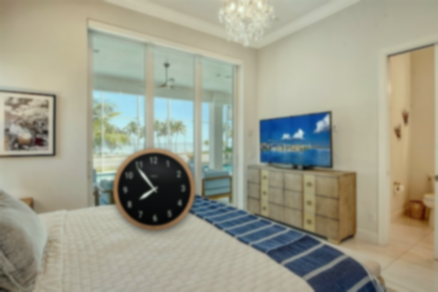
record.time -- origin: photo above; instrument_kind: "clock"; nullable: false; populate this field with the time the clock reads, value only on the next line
7:54
